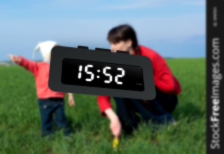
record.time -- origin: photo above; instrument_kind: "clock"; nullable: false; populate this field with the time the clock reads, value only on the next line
15:52
